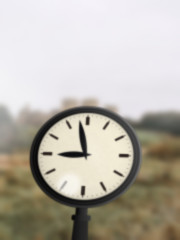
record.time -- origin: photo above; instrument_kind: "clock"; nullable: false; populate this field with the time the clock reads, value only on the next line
8:58
